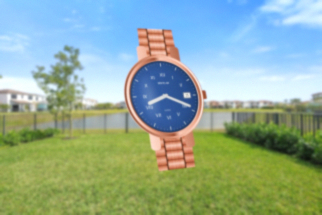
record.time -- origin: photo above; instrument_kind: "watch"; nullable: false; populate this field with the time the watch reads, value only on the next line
8:19
